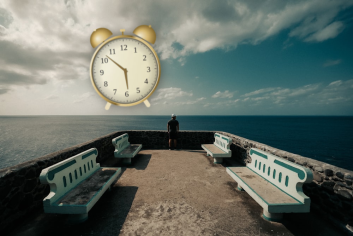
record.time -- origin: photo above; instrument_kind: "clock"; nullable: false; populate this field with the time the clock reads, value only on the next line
5:52
